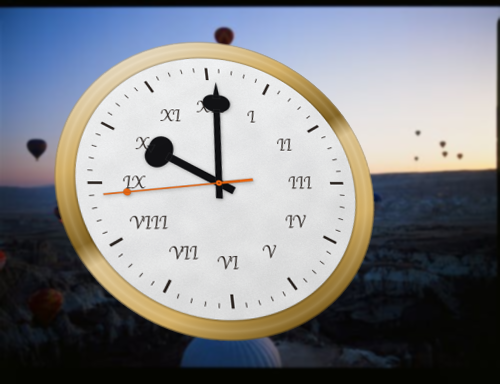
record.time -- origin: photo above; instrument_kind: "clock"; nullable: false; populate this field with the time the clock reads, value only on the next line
10:00:44
